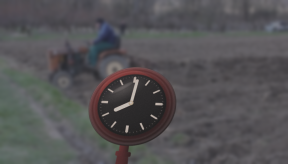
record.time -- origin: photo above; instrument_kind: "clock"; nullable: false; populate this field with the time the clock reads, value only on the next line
8:01
